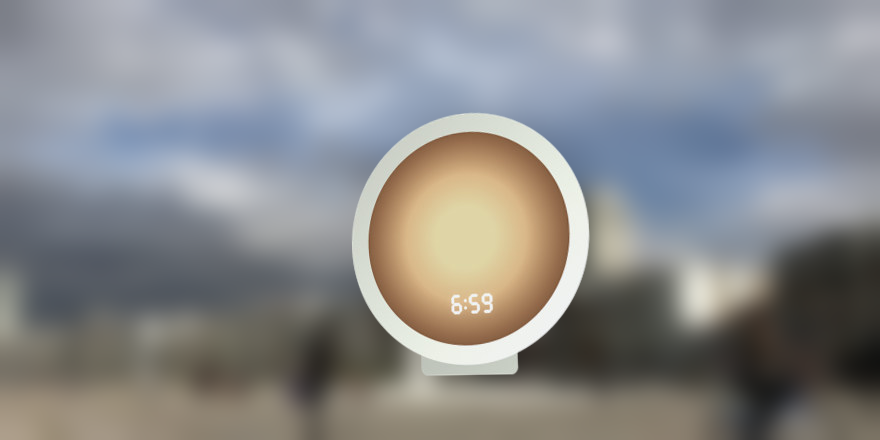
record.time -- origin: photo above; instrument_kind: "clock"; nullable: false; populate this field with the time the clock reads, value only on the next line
6:59
